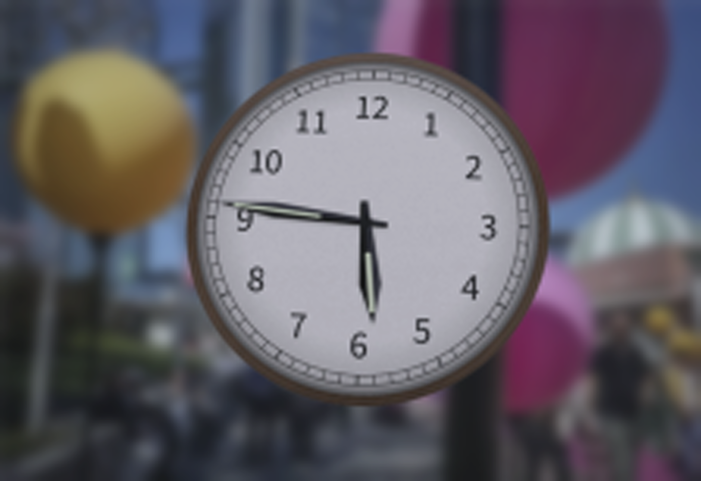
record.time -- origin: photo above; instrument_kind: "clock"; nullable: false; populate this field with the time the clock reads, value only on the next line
5:46
